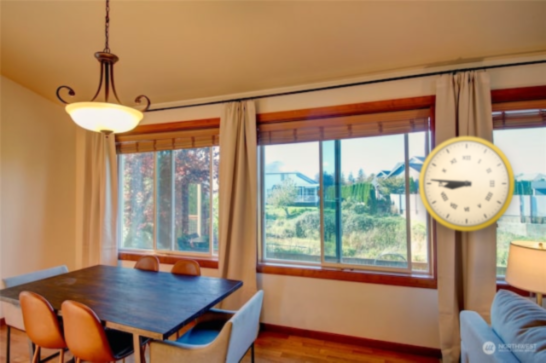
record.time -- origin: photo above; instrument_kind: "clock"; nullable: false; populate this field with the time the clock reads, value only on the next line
8:46
